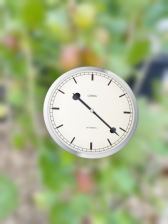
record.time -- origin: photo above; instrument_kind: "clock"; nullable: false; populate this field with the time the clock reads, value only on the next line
10:22
